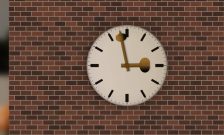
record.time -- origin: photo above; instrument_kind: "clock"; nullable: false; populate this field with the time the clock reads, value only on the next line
2:58
